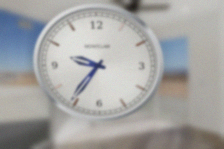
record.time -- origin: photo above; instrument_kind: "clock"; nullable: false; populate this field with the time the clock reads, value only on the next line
9:36
